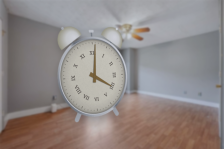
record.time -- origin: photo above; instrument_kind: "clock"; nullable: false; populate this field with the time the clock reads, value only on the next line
4:01
